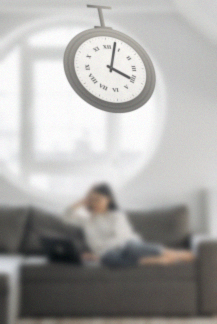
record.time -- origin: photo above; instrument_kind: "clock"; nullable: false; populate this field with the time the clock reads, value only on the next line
4:03
